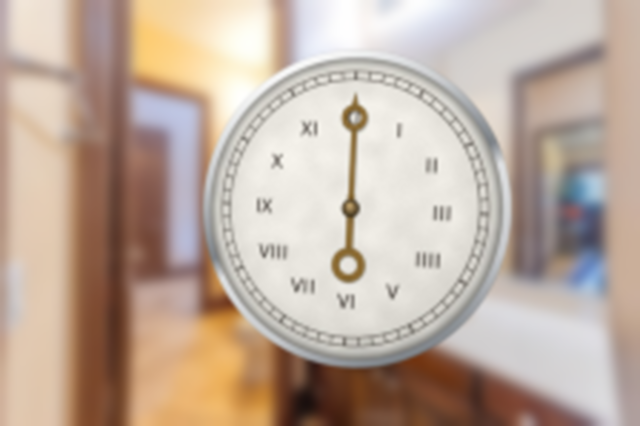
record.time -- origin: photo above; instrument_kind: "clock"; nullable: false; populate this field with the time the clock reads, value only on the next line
6:00
